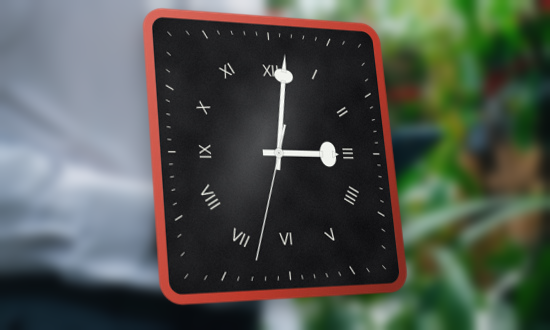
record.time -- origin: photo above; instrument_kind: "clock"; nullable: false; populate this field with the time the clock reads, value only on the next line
3:01:33
